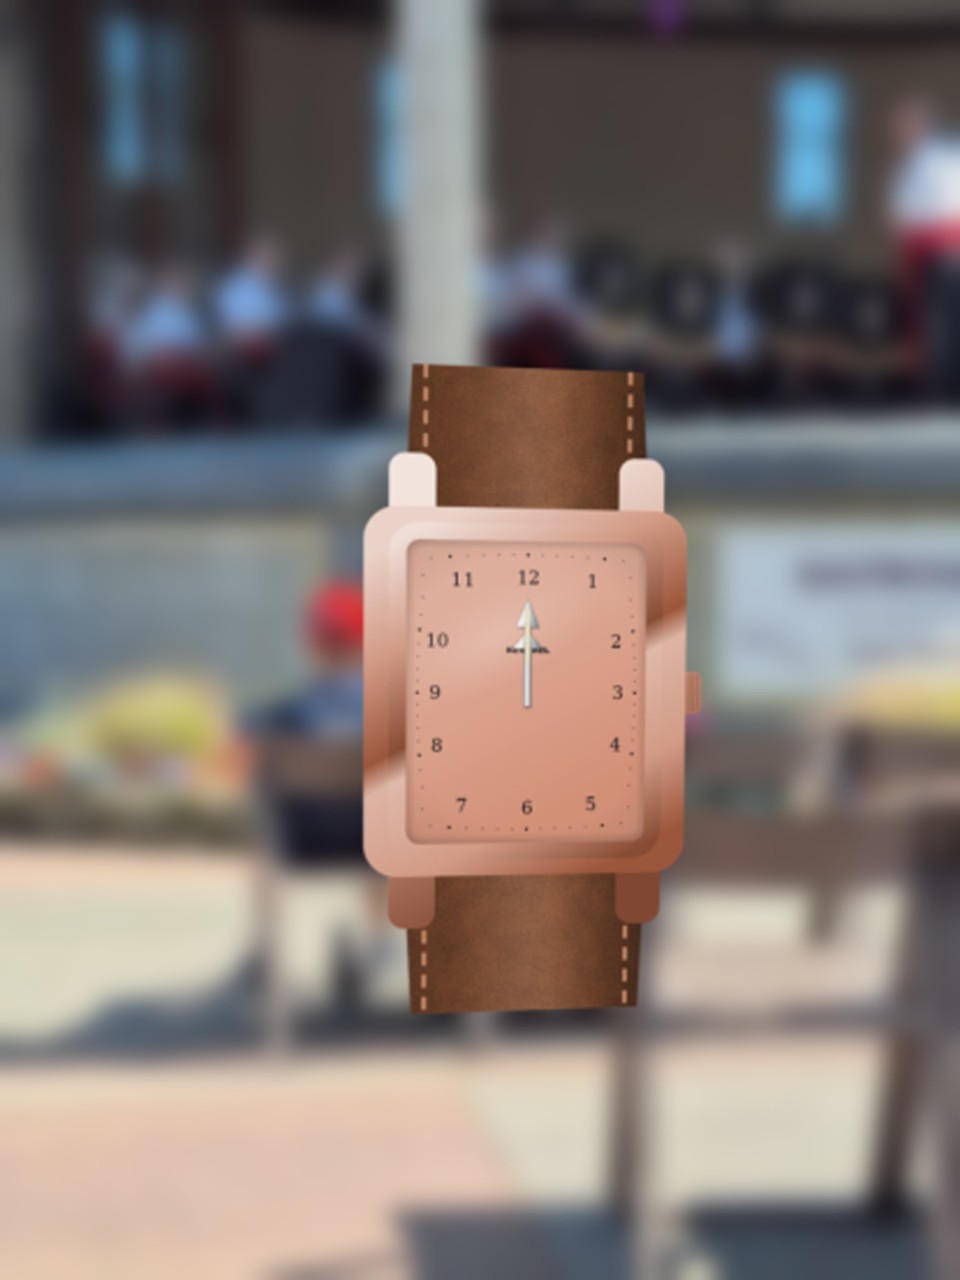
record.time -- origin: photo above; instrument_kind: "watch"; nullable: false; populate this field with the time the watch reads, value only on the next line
12:00
